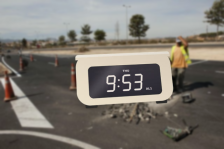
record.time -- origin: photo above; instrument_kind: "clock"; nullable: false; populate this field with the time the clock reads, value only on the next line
9:53
